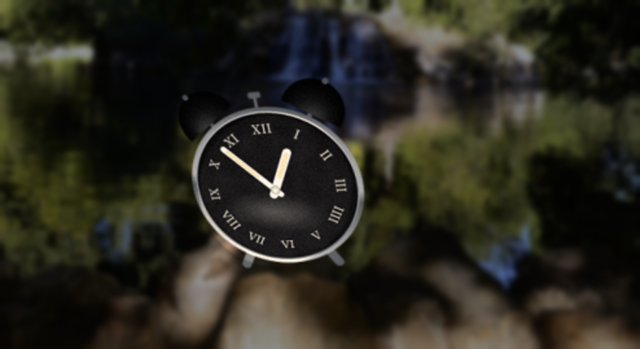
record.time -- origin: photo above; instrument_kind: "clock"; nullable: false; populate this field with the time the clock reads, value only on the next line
12:53
